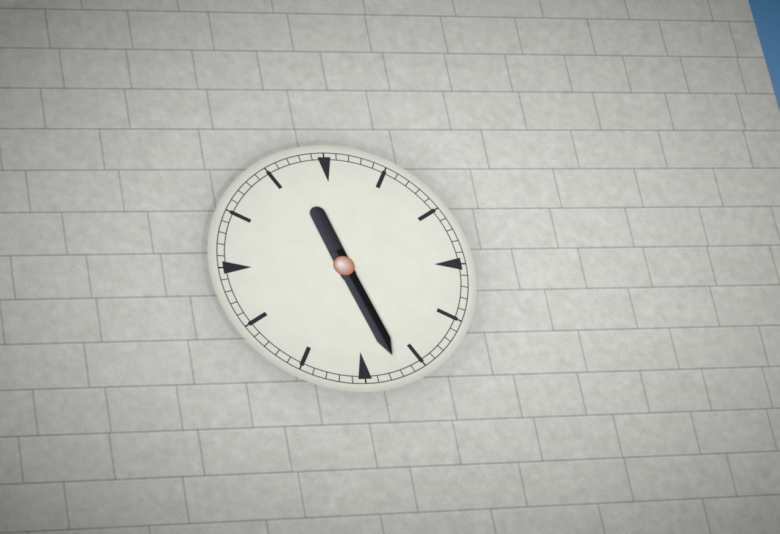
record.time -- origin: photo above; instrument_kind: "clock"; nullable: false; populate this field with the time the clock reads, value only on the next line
11:27
